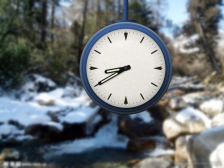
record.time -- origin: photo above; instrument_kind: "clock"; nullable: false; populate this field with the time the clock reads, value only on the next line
8:40
